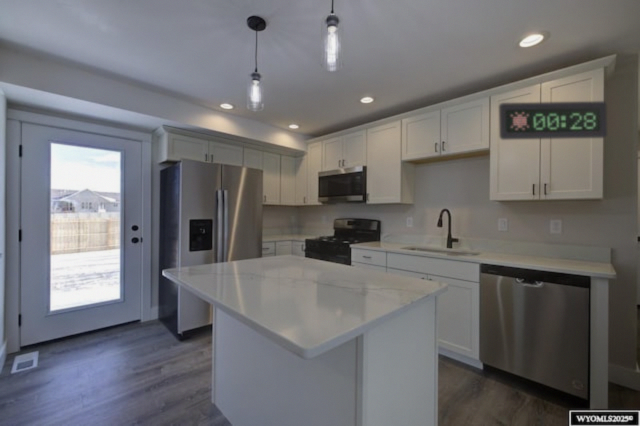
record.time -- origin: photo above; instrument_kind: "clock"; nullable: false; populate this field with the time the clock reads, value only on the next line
0:28
